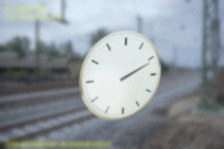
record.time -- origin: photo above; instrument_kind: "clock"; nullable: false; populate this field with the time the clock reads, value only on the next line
2:11
